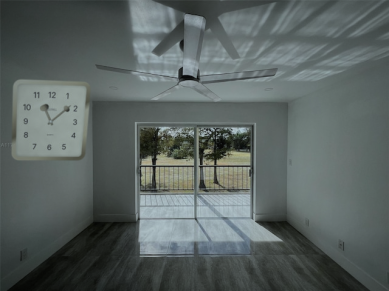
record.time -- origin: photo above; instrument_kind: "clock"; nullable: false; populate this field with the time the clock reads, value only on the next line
11:08
